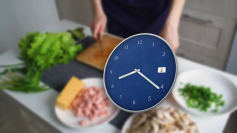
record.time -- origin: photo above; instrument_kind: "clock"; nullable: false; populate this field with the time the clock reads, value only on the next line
8:21
